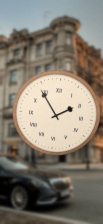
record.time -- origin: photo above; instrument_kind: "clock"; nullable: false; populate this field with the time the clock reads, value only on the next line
1:54
